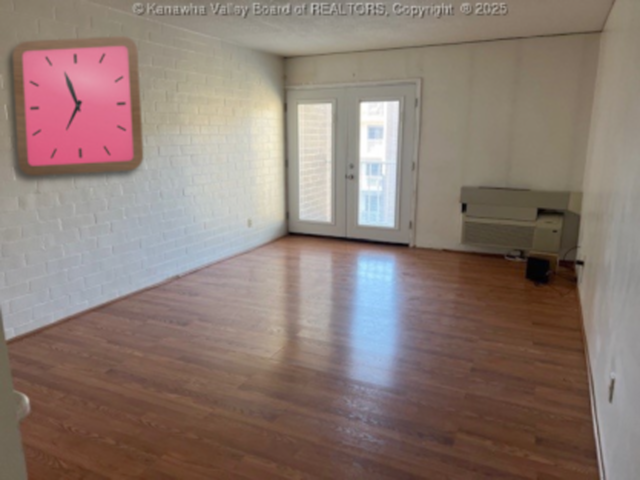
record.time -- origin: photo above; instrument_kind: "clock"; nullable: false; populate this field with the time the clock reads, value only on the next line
6:57
